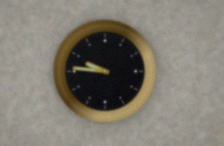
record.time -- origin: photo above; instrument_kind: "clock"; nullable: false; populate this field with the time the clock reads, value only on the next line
9:46
